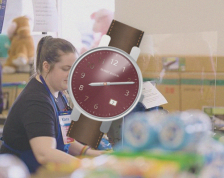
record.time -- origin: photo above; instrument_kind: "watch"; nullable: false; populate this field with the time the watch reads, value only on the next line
8:11
